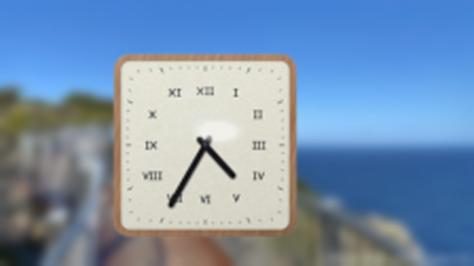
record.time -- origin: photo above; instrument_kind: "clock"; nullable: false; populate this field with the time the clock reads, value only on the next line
4:35
